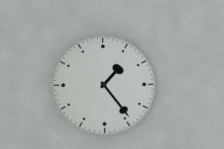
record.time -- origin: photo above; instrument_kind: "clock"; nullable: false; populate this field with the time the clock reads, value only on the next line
1:24
